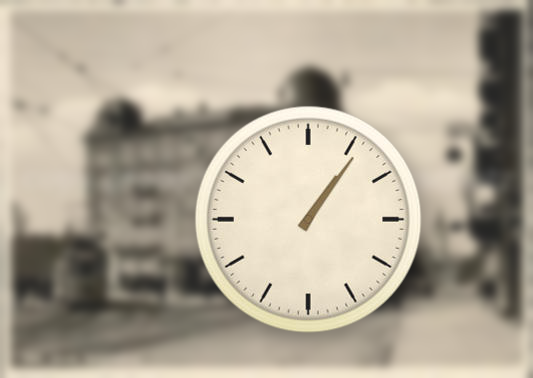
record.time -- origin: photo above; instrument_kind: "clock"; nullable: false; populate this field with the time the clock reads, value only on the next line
1:06
